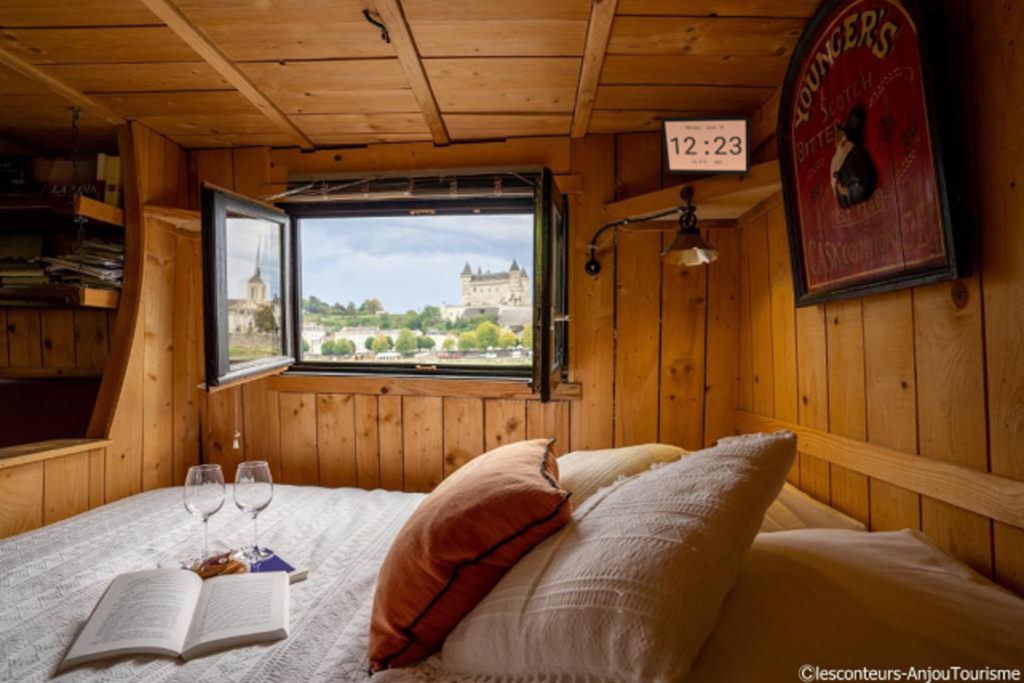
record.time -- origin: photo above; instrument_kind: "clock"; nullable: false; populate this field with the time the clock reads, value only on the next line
12:23
